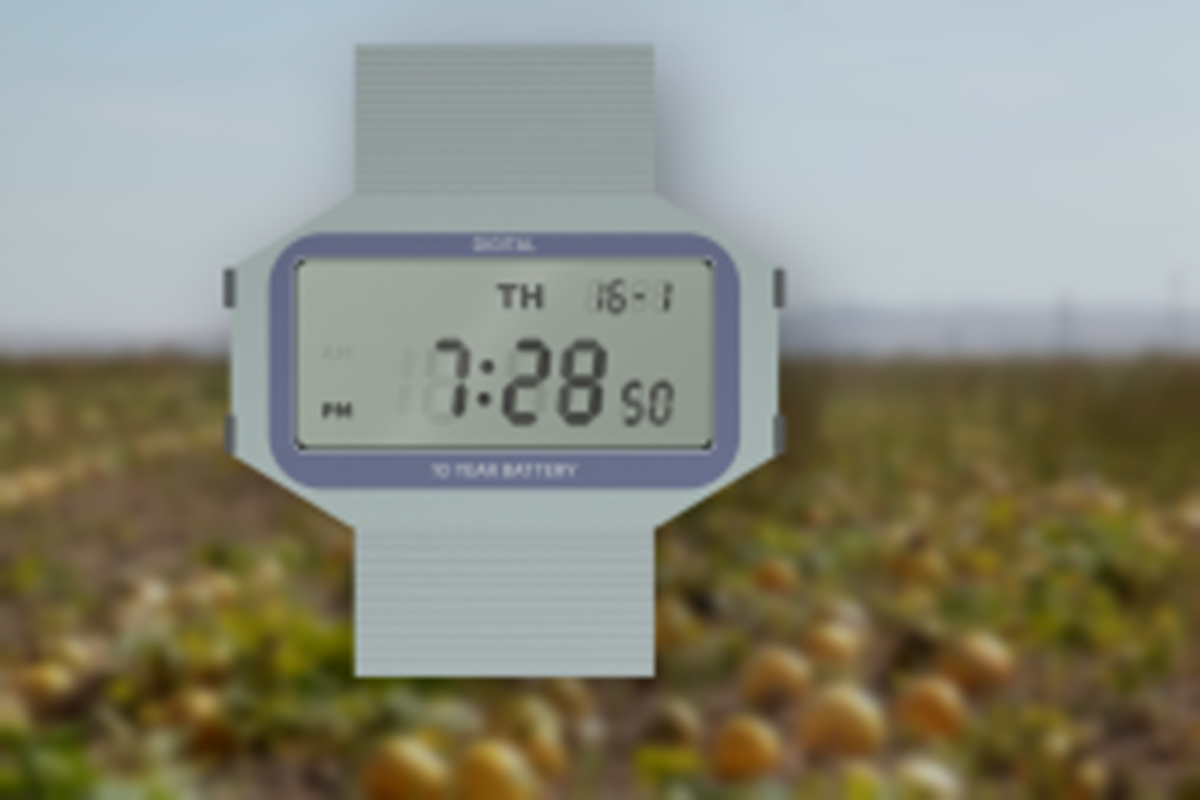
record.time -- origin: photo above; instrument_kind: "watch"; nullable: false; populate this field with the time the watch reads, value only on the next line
7:28:50
